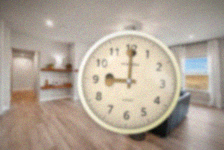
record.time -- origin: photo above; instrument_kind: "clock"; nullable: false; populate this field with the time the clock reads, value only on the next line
9:00
